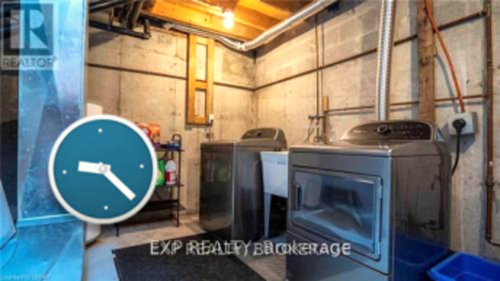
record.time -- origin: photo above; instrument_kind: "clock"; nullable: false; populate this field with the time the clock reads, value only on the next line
9:23
